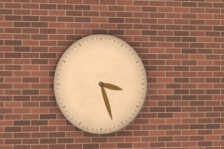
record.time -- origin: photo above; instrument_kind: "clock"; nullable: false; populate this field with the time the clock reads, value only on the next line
3:27
